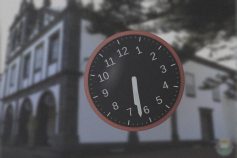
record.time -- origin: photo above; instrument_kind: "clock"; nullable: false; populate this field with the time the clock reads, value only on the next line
6:32
